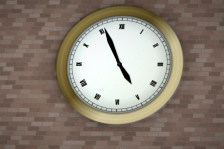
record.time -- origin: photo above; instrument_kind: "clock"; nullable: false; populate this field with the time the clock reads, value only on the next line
4:56
